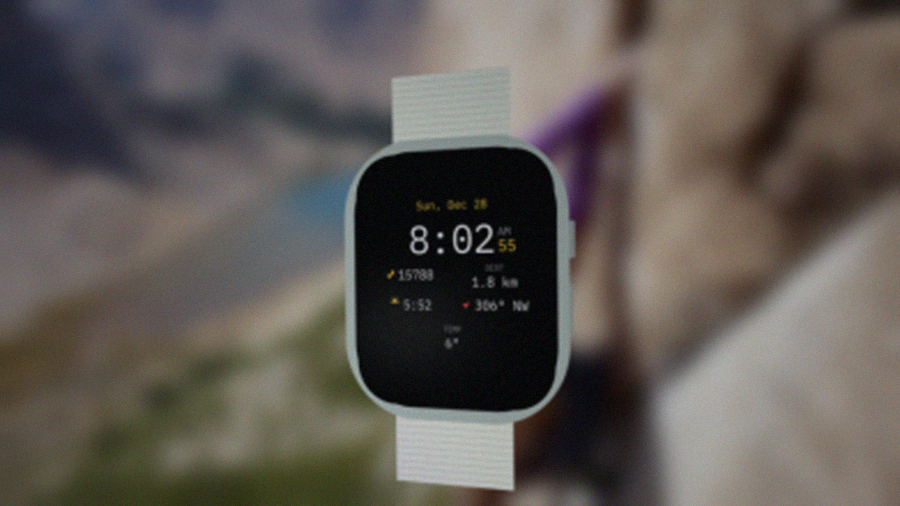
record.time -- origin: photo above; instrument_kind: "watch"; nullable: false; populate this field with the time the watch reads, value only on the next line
8:02
